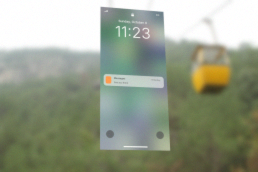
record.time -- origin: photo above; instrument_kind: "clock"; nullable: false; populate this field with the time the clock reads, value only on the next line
11:23
